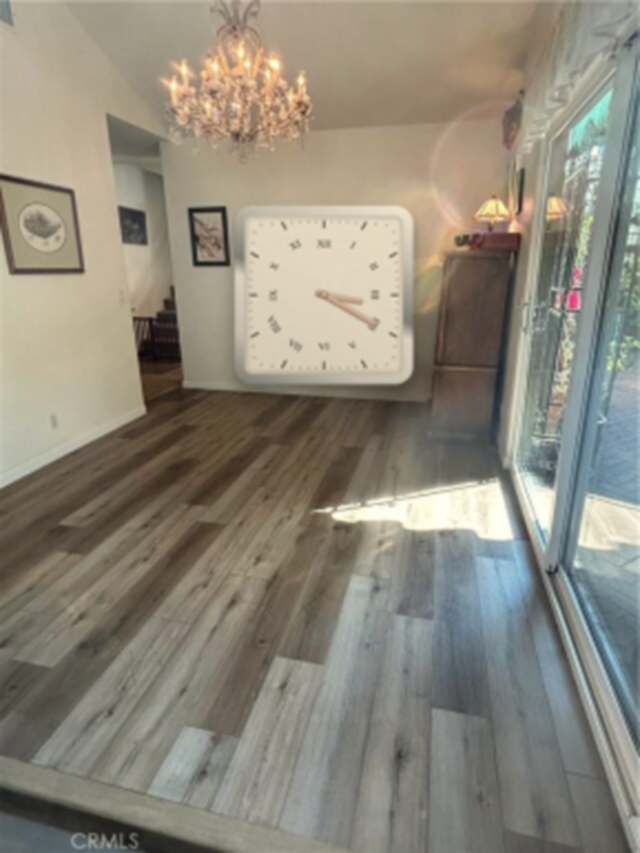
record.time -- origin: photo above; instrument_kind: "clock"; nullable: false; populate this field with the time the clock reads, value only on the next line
3:20
